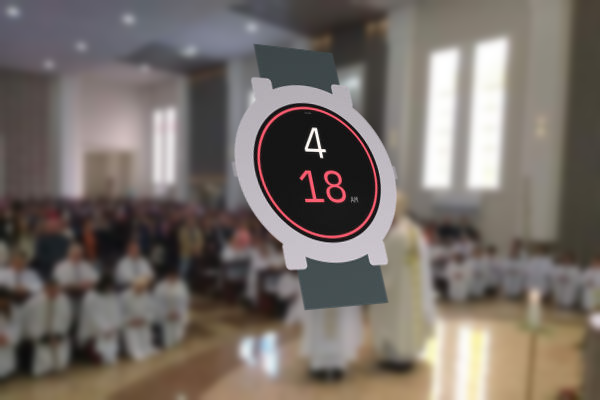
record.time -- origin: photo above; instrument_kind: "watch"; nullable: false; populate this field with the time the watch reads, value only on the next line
4:18
